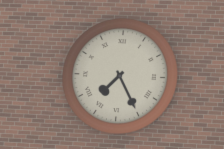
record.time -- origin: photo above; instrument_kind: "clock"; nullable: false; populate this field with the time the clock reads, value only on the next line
7:25
